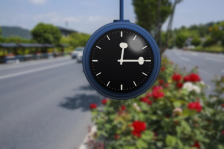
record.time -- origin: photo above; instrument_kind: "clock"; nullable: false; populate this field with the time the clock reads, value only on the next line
12:15
